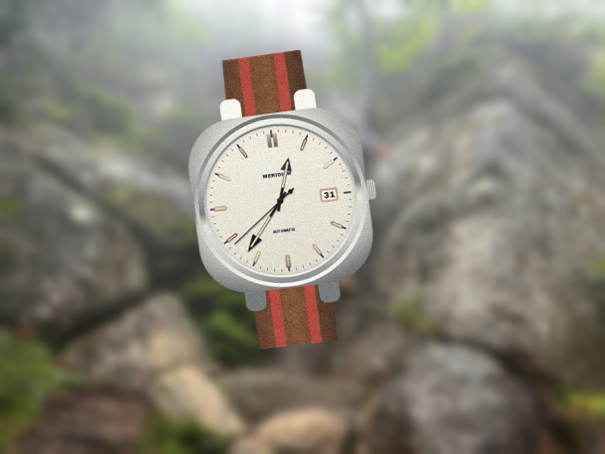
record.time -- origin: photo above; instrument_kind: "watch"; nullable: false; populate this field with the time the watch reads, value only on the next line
12:36:39
